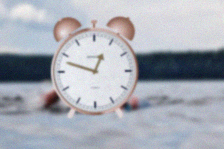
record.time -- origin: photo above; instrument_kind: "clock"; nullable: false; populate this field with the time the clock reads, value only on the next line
12:48
